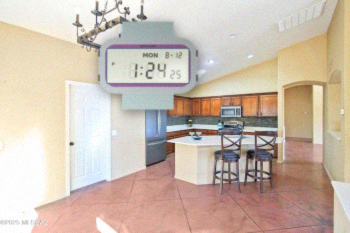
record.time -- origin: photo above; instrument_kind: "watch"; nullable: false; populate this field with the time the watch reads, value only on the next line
1:24
